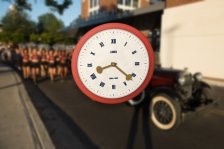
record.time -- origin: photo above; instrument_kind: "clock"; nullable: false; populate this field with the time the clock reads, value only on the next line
8:22
